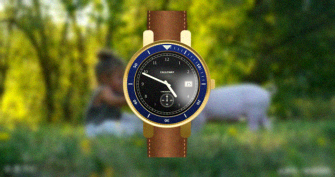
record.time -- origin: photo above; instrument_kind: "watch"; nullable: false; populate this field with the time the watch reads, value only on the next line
4:49
